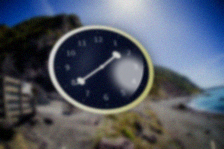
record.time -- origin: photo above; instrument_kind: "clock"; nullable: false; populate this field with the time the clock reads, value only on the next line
1:39
